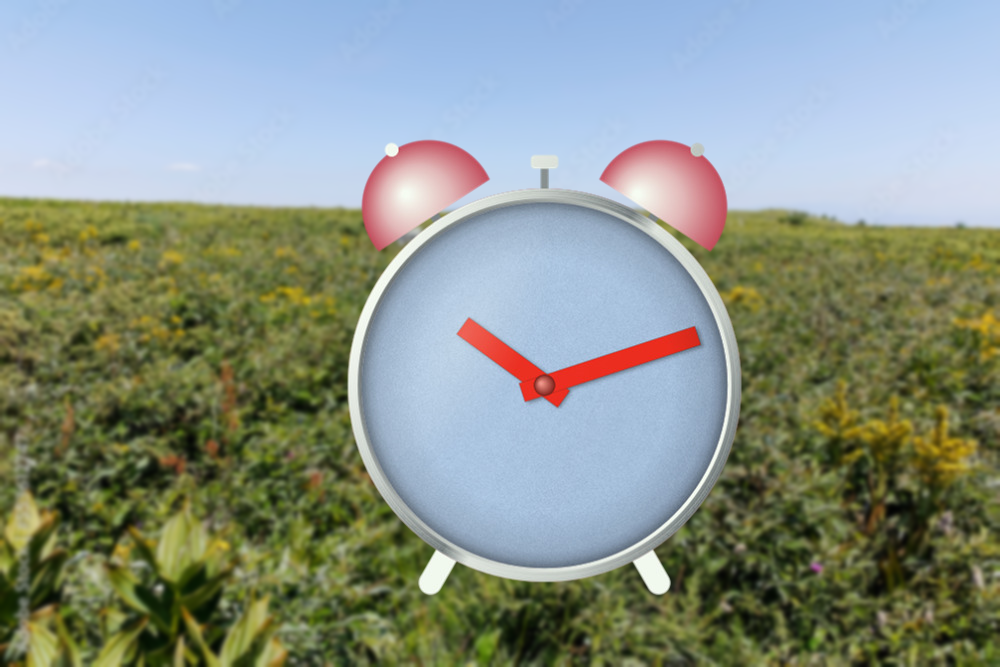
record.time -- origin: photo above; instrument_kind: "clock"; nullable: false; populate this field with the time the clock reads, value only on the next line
10:12
